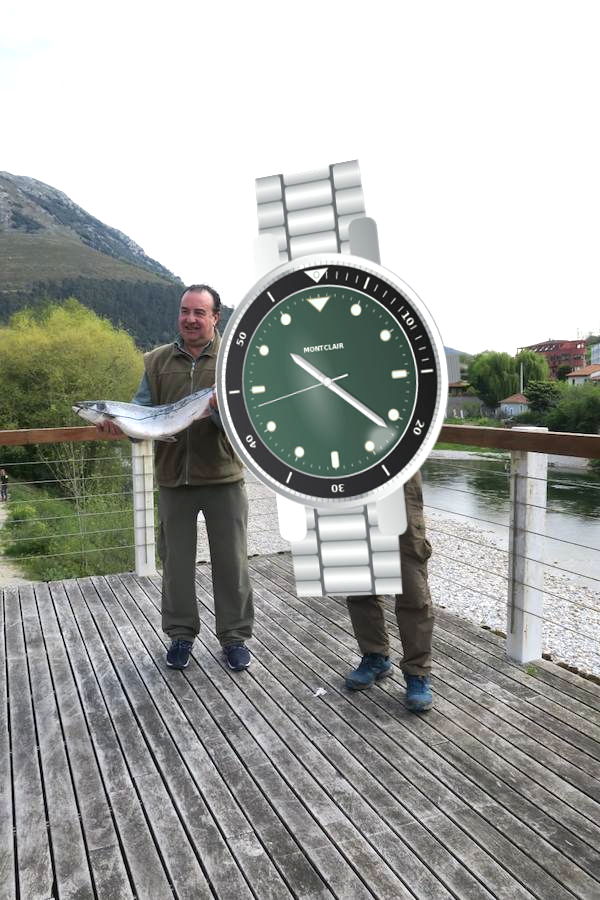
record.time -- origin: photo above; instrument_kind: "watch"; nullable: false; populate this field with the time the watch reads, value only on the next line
10:21:43
